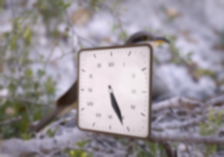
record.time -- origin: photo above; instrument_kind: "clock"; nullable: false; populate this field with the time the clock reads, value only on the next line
5:26
